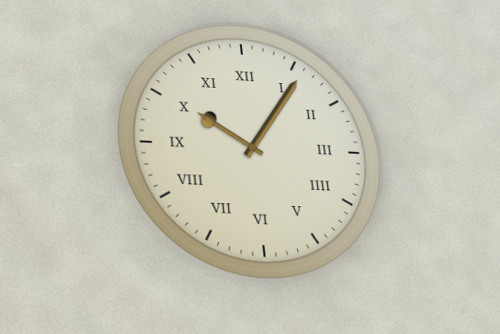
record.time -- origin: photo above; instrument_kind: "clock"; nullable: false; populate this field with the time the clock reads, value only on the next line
10:06
